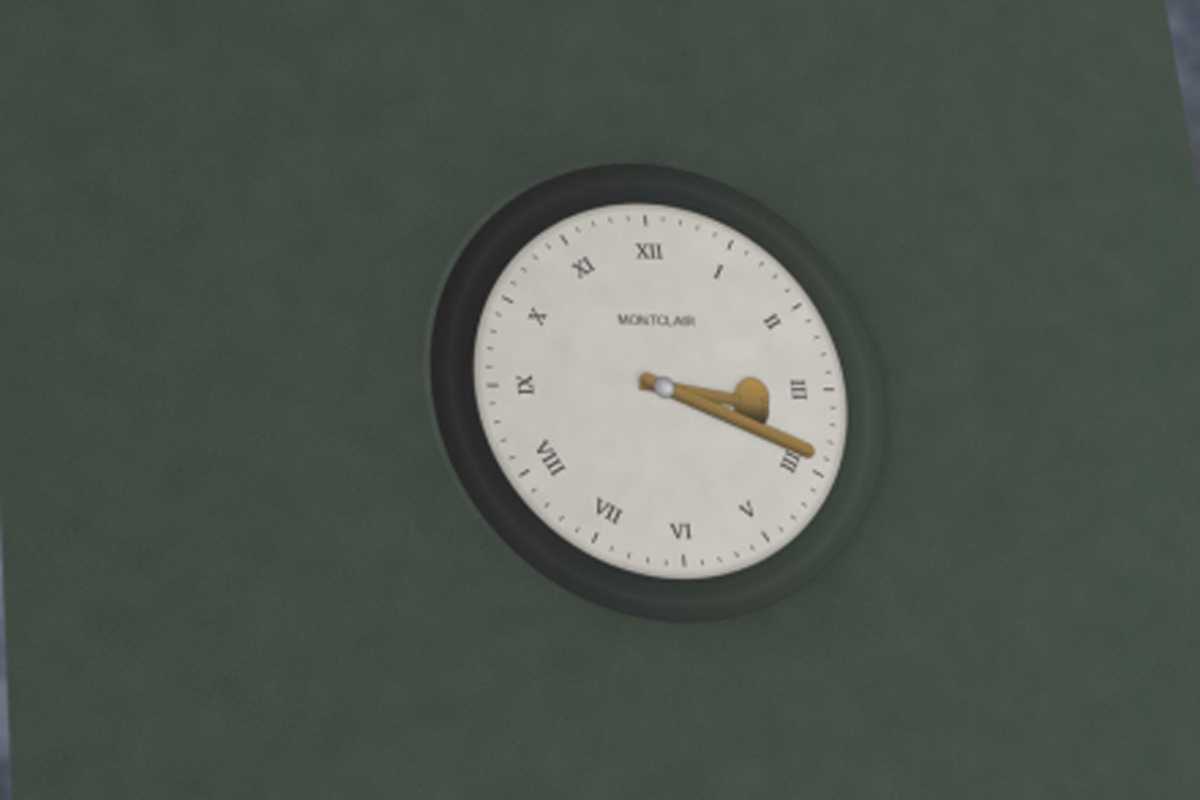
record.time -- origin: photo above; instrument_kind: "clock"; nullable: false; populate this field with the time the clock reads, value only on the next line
3:19
